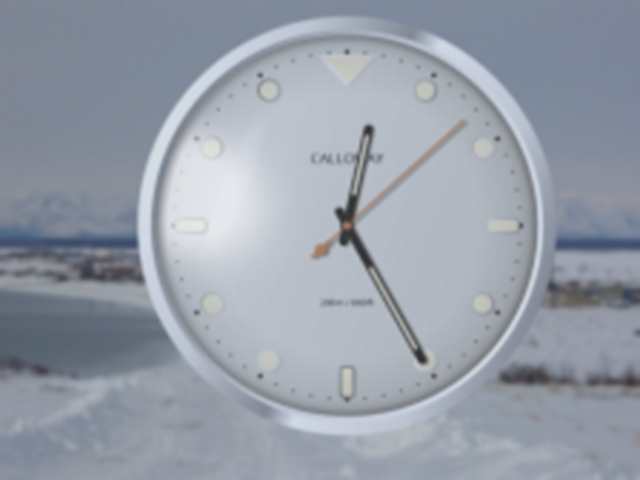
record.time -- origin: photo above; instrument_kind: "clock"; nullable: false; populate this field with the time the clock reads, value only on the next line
12:25:08
